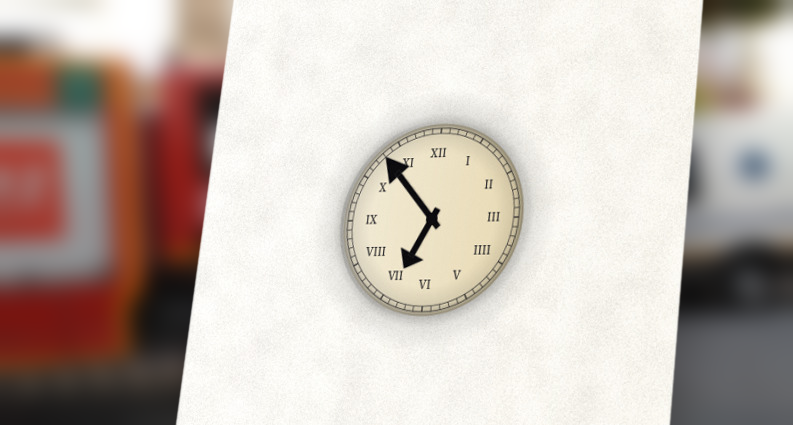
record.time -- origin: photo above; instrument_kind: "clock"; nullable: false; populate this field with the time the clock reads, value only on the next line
6:53
